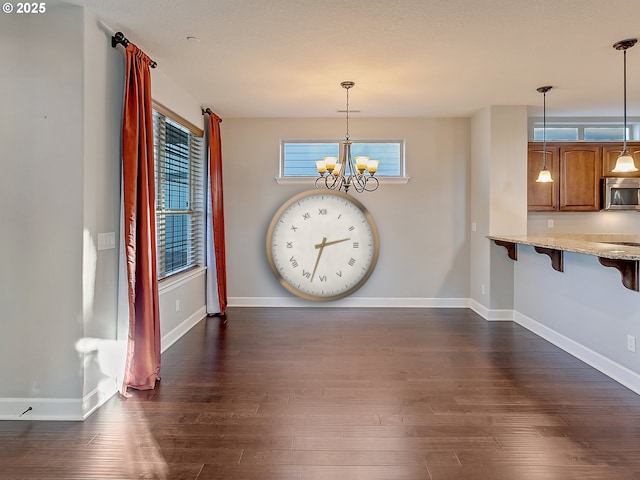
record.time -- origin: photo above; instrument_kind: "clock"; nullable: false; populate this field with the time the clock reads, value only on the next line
2:33
